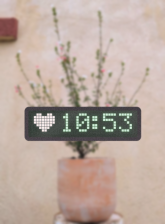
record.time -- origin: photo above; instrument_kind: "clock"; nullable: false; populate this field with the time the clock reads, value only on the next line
10:53
